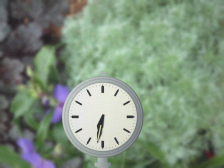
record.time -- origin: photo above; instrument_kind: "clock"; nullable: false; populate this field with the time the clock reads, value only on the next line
6:32
